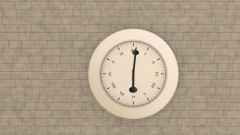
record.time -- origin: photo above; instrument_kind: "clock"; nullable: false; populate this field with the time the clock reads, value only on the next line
6:01
